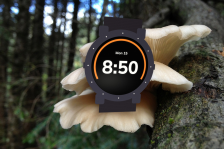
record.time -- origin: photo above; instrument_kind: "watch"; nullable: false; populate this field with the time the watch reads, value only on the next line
8:50
